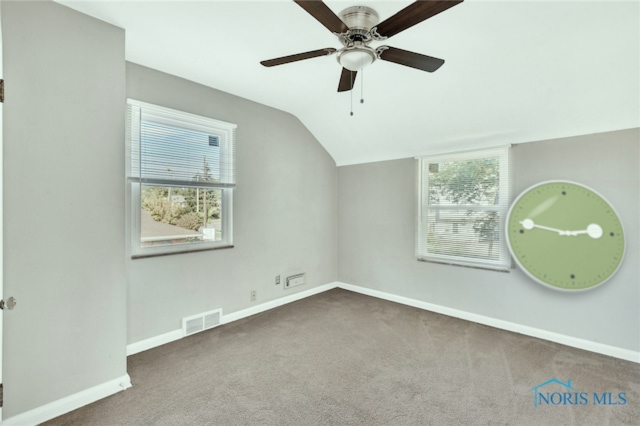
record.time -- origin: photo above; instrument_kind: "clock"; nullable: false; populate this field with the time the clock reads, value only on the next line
2:47
